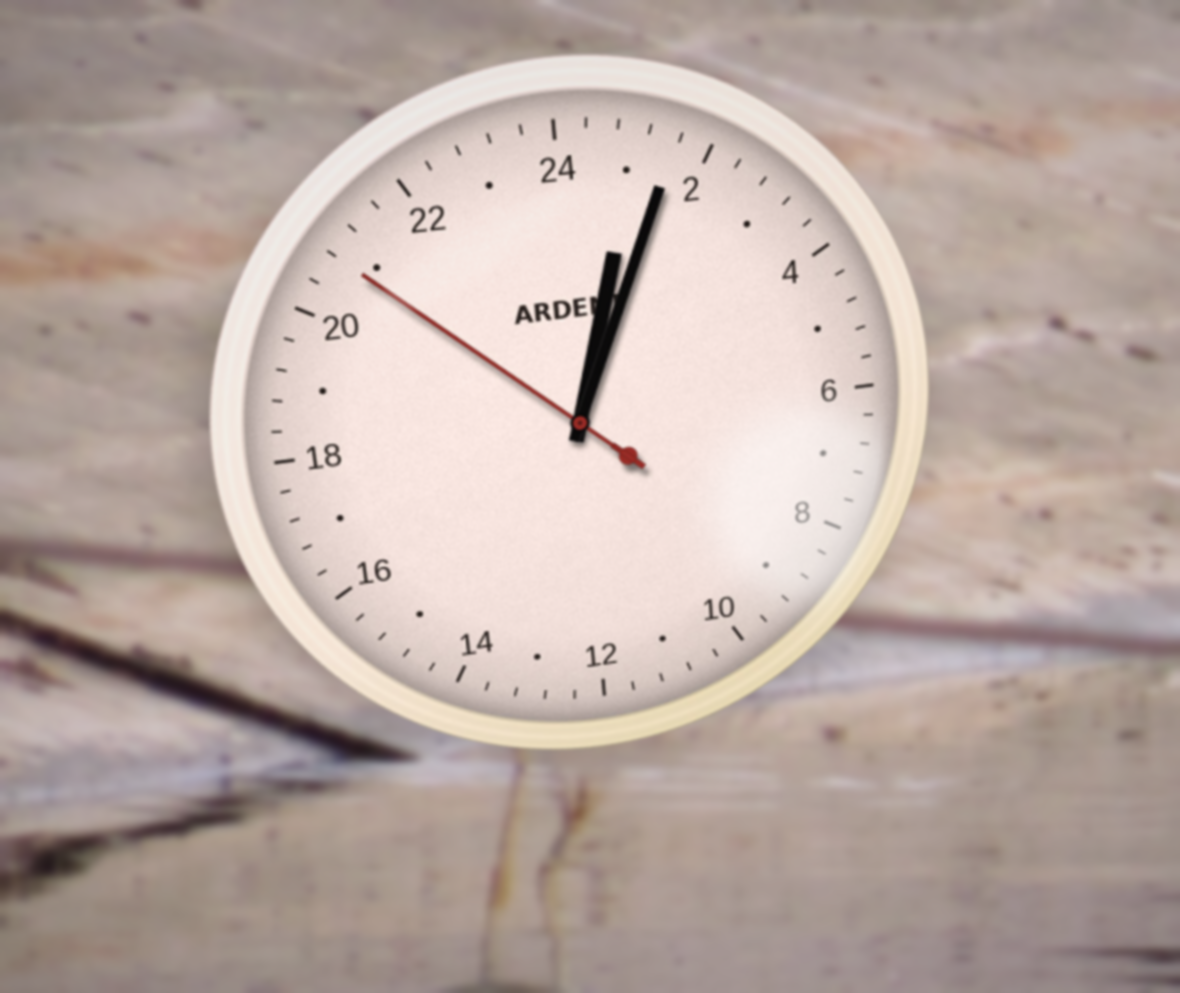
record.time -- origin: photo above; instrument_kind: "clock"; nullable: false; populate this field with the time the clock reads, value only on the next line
1:03:52
